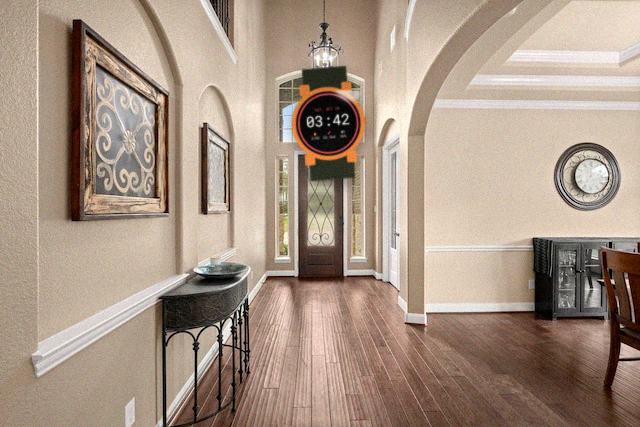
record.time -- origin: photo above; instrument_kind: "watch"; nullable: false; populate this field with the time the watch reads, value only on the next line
3:42
